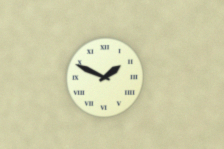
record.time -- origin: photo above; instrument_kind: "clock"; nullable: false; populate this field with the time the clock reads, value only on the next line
1:49
